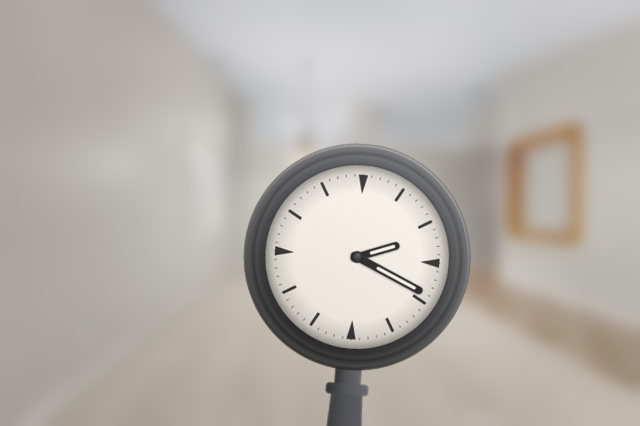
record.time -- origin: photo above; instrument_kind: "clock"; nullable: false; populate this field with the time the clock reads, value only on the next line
2:19
